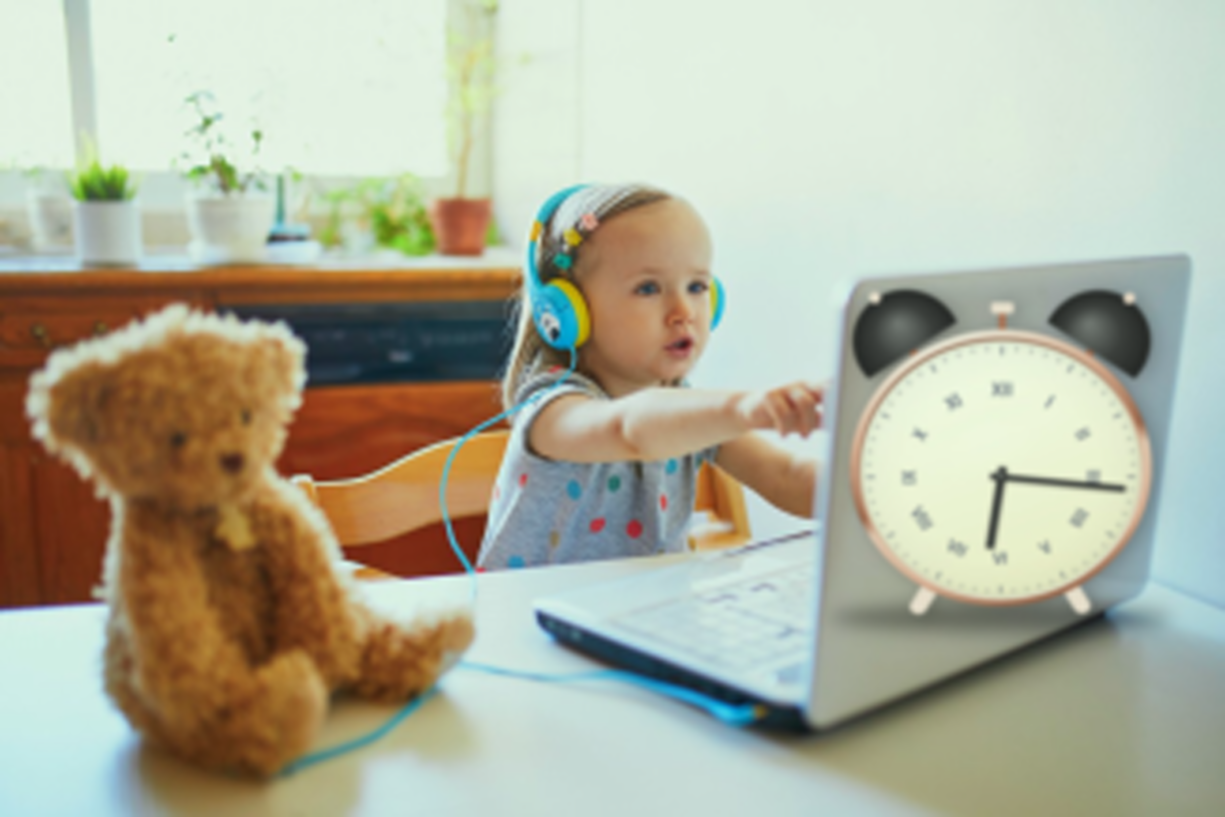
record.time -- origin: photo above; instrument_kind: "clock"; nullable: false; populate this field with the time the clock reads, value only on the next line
6:16
